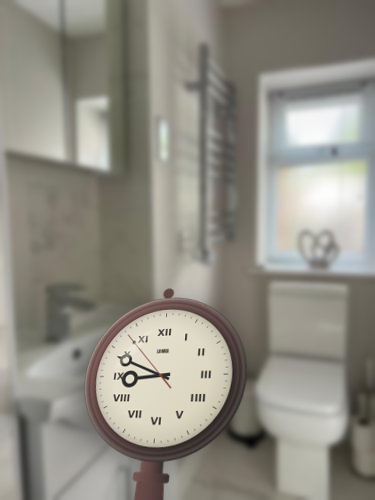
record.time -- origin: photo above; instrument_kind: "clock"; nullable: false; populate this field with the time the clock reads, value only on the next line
8:48:53
